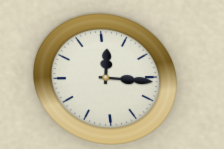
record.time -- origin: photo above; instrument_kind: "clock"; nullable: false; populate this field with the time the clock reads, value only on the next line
12:16
